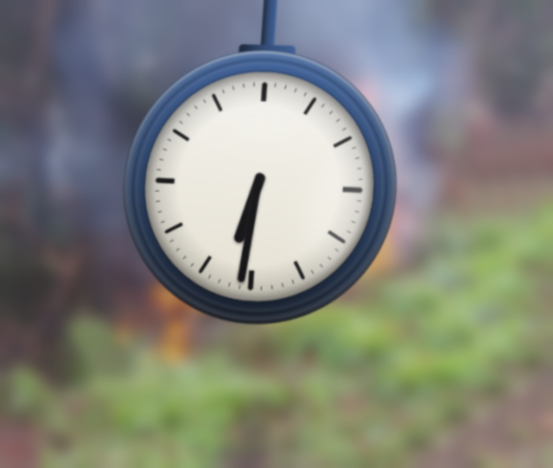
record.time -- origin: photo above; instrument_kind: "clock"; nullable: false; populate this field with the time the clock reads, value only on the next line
6:31
